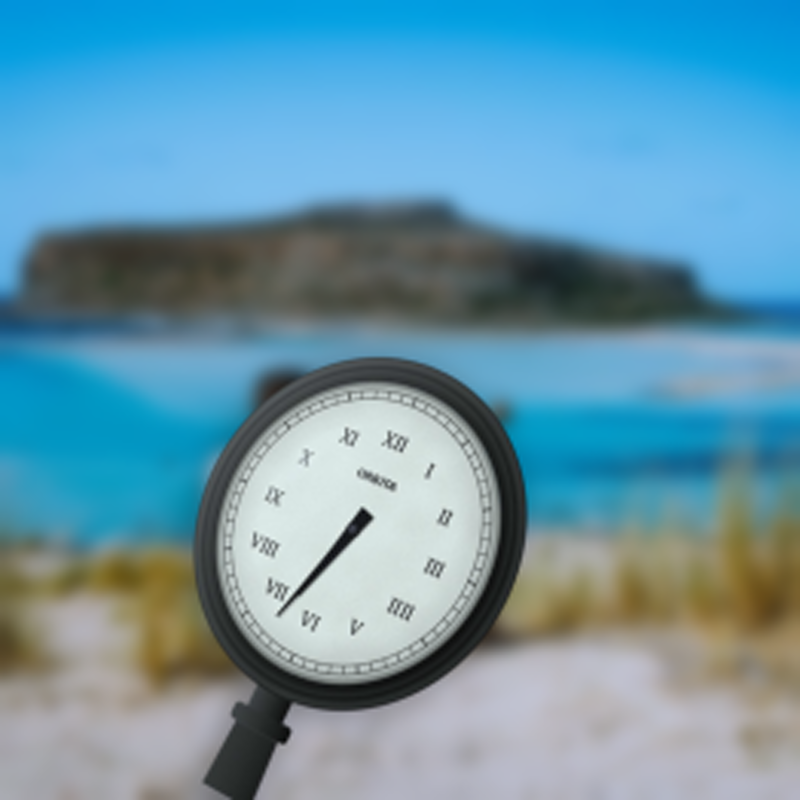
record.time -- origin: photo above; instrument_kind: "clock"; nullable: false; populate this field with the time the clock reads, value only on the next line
6:33
